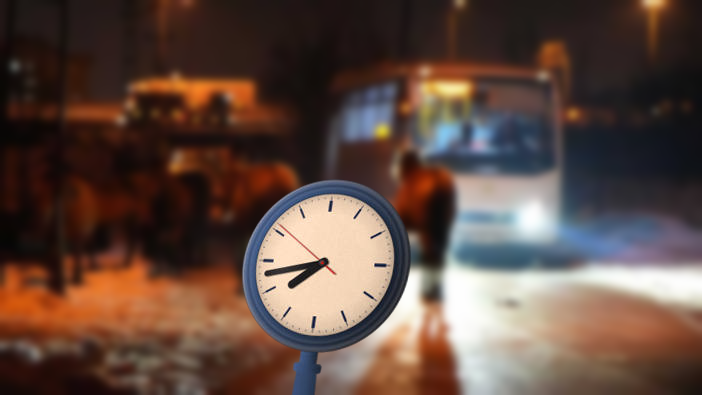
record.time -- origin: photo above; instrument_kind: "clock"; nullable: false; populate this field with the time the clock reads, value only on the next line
7:42:51
